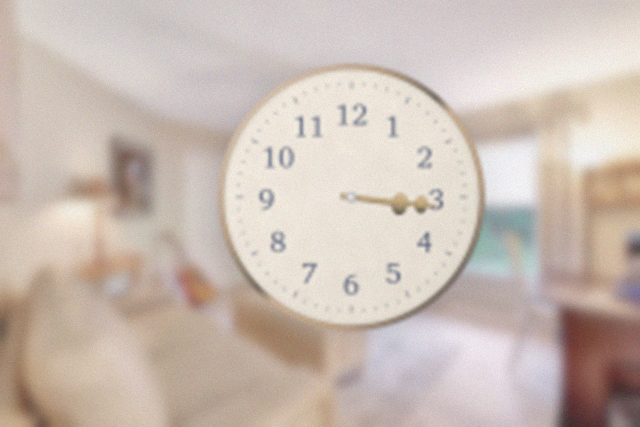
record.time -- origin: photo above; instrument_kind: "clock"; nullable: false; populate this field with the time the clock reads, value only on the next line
3:16
